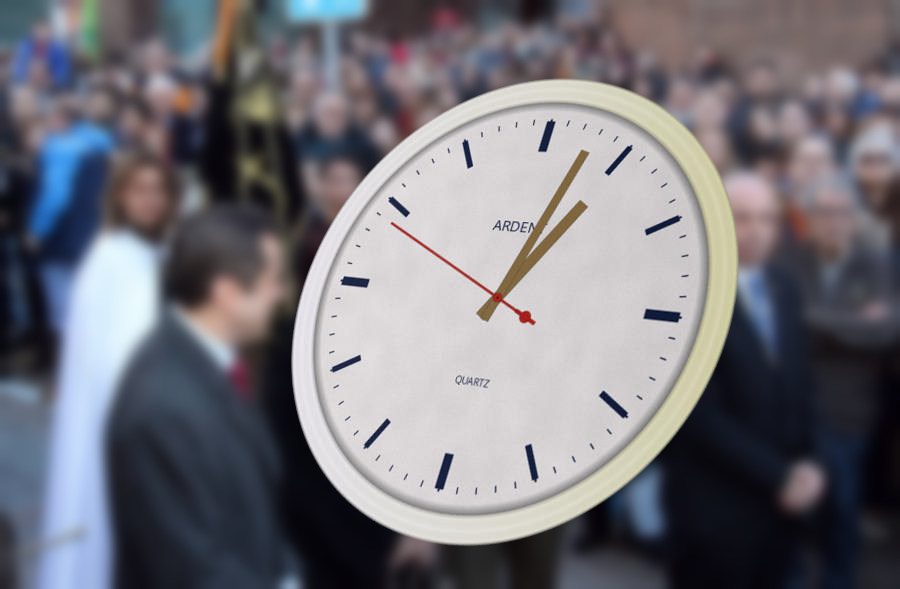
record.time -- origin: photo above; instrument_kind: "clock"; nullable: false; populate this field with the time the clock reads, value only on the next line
1:02:49
